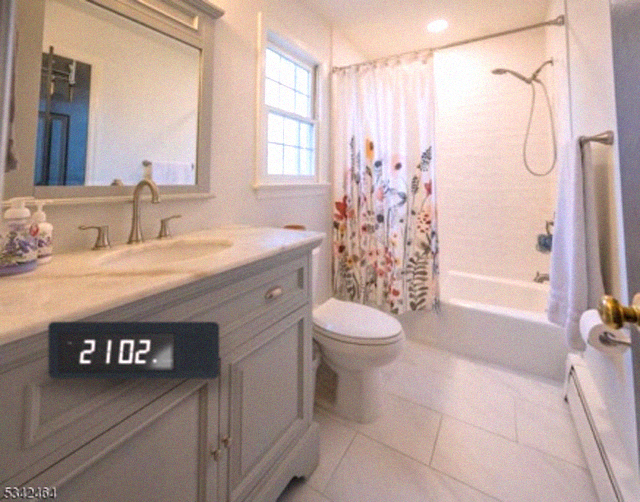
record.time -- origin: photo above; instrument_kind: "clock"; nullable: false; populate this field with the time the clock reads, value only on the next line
21:02
